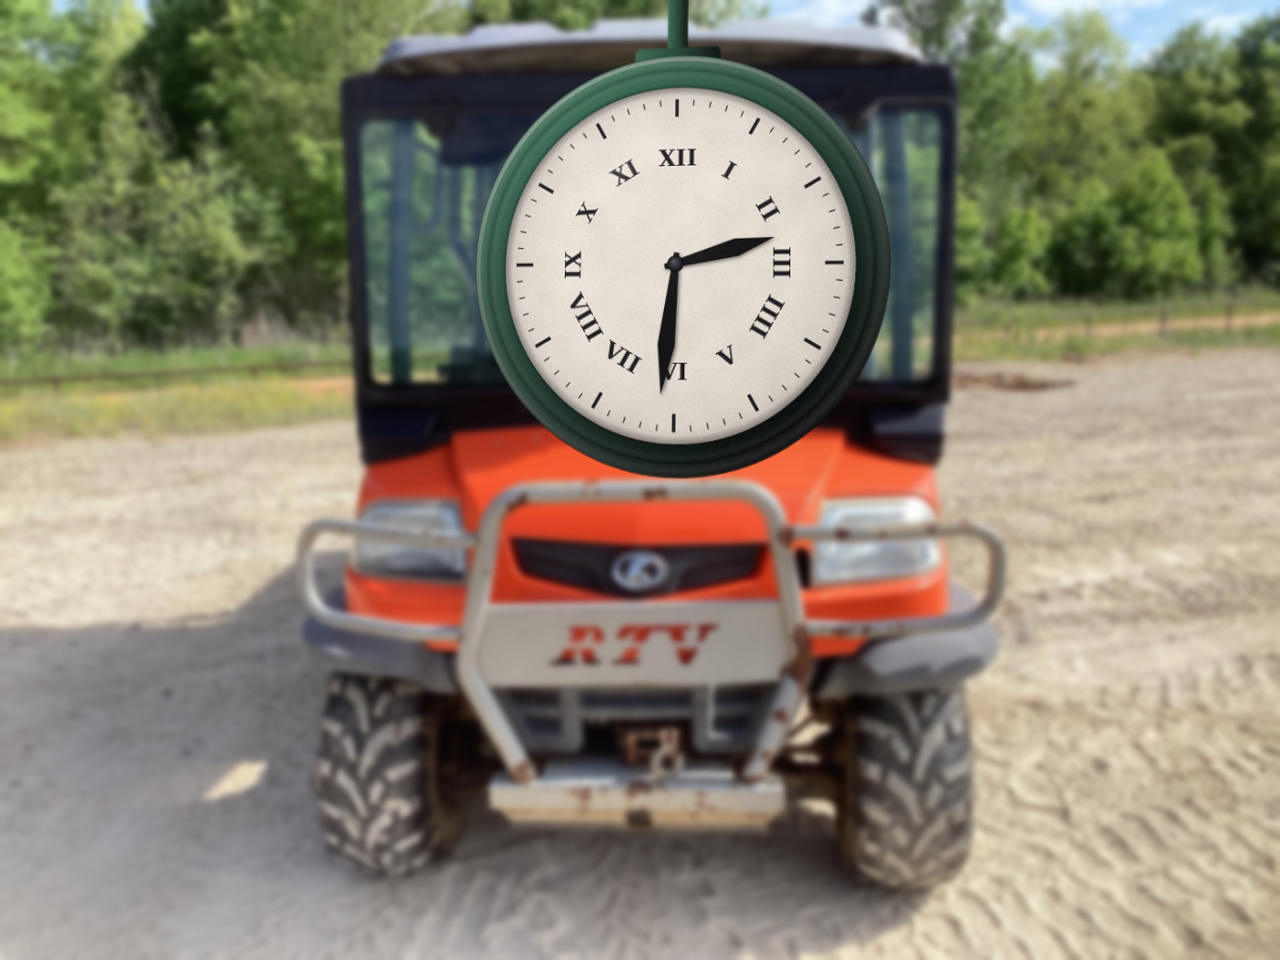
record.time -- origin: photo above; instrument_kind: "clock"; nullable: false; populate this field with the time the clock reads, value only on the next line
2:31
